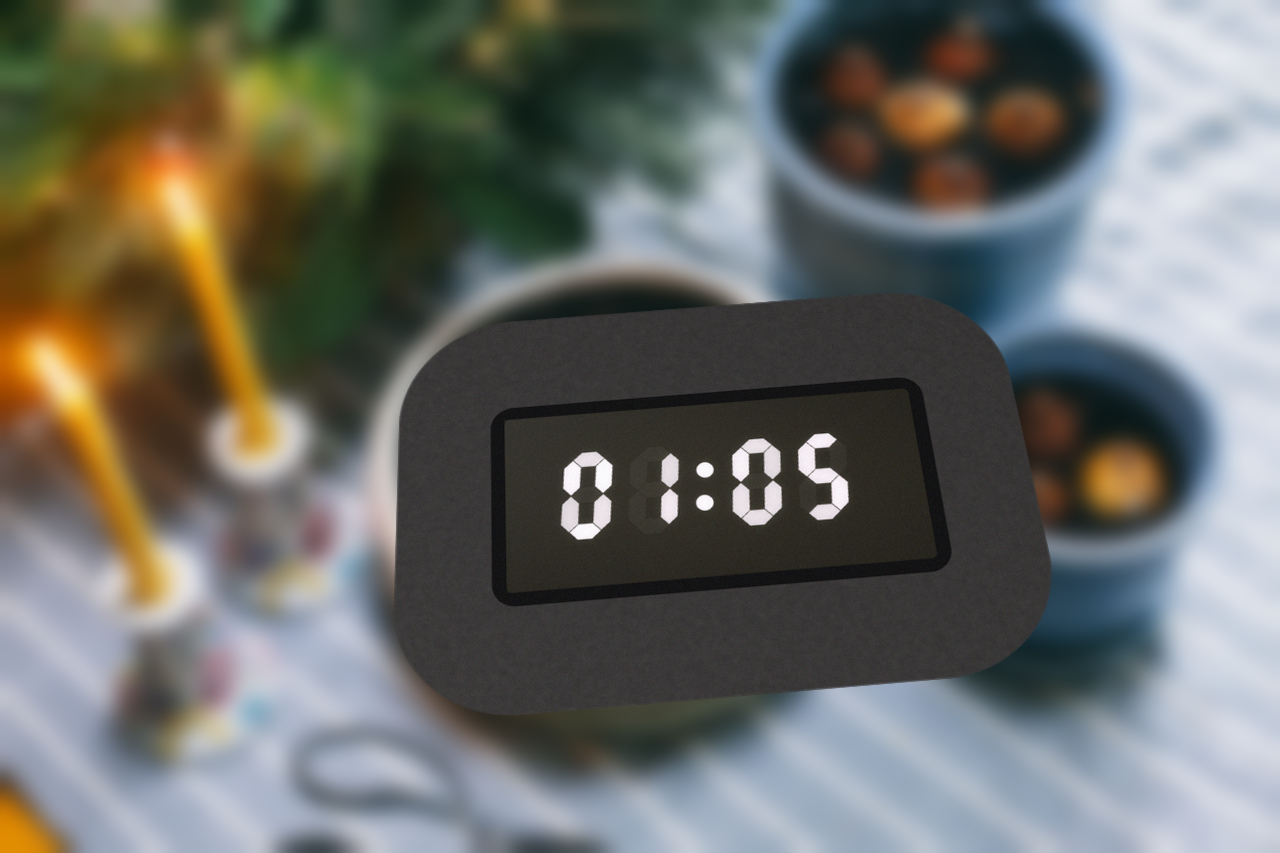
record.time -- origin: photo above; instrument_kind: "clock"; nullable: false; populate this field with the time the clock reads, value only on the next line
1:05
